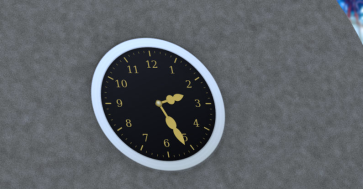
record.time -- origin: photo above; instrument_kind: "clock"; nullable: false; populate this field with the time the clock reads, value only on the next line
2:26
